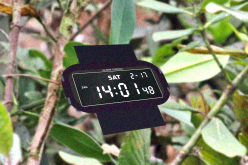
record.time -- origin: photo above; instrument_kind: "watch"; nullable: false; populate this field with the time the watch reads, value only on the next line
14:01:48
